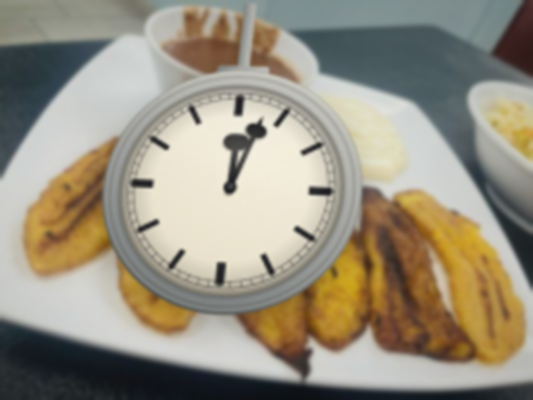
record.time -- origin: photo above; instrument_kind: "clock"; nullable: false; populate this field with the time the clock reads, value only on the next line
12:03
